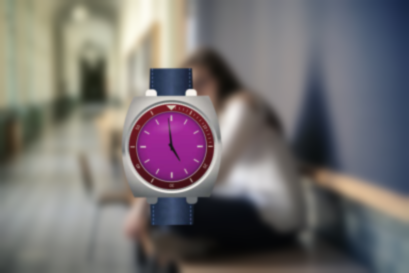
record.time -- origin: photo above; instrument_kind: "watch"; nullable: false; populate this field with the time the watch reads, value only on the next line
4:59
